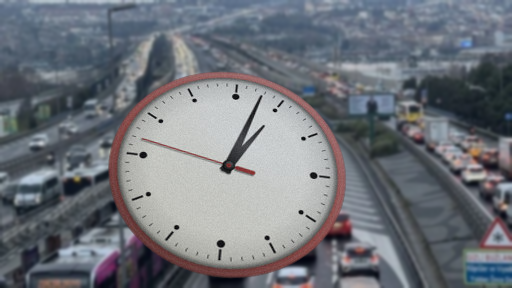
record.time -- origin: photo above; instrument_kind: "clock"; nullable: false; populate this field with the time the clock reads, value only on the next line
1:02:47
